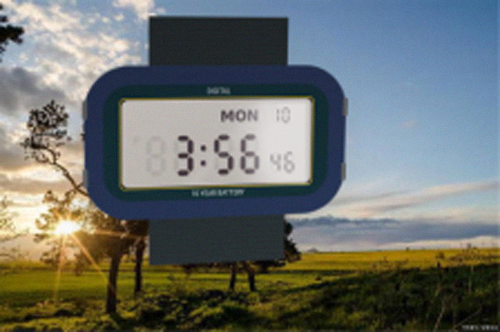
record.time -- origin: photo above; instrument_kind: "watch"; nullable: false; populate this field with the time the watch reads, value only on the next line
3:56:46
